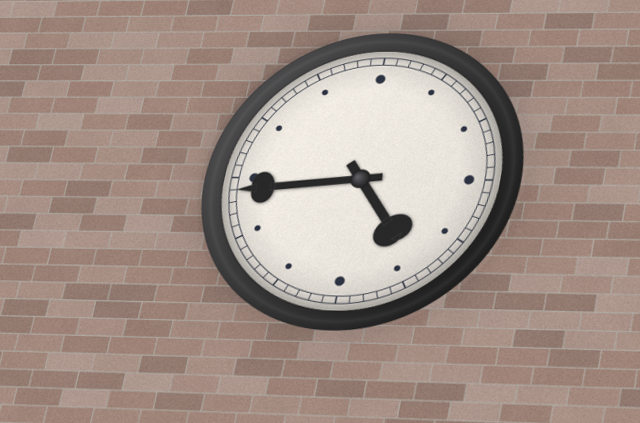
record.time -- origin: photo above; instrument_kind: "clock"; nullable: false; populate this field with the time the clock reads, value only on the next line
4:44
